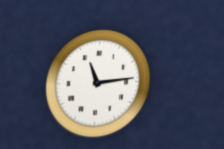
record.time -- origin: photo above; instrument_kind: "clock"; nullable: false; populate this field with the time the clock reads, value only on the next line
11:14
